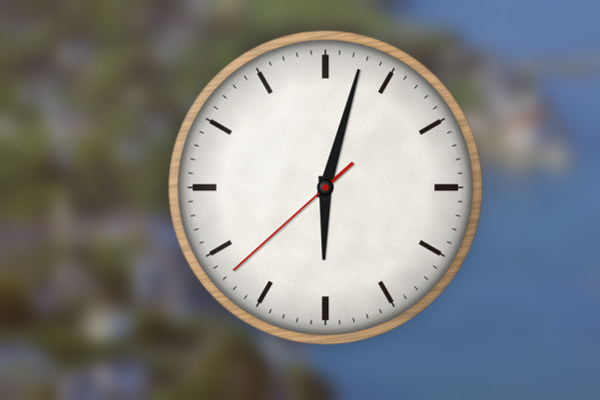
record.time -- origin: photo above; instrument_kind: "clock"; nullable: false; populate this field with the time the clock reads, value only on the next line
6:02:38
